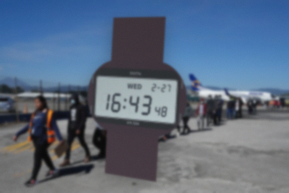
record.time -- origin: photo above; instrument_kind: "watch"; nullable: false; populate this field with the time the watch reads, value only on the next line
16:43
